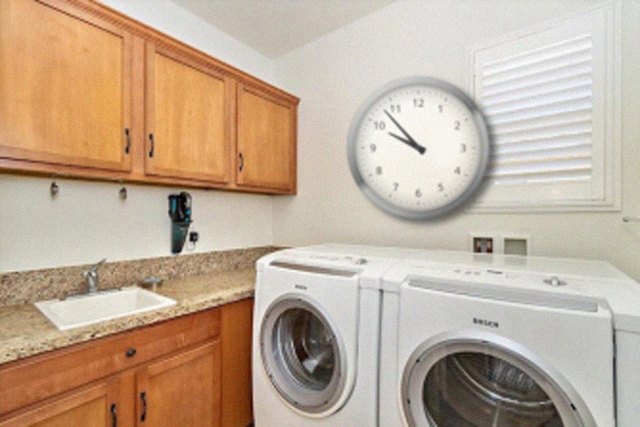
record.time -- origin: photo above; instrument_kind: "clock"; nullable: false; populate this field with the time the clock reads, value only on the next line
9:53
